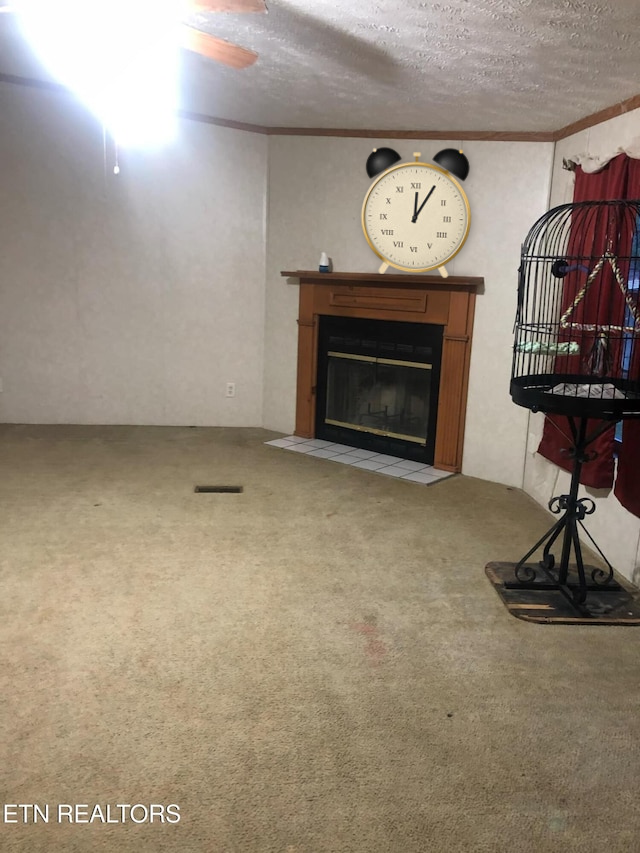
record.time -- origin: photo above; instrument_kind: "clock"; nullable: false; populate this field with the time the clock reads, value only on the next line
12:05
